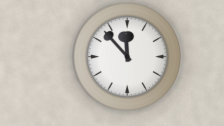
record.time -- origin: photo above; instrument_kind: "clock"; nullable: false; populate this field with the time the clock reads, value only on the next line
11:53
